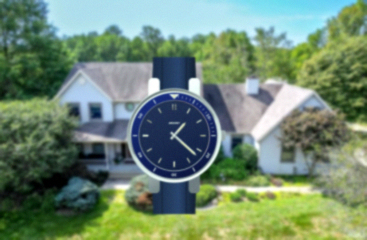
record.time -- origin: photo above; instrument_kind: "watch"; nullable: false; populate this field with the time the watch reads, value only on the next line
1:22
